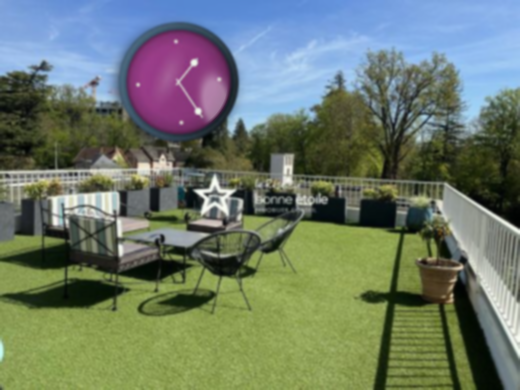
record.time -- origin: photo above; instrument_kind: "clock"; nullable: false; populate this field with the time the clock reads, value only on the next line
1:25
